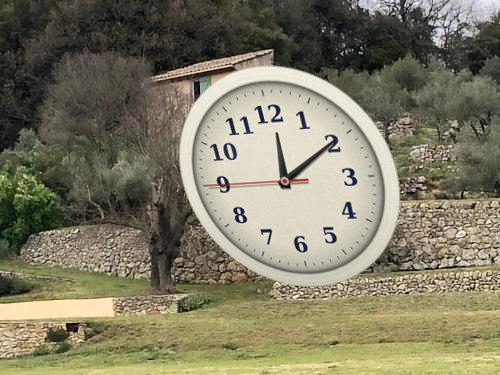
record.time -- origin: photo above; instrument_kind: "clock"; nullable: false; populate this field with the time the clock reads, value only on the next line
12:09:45
